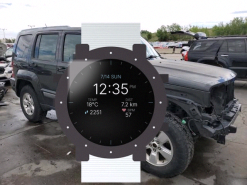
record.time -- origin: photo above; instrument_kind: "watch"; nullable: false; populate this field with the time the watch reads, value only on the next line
12:35
